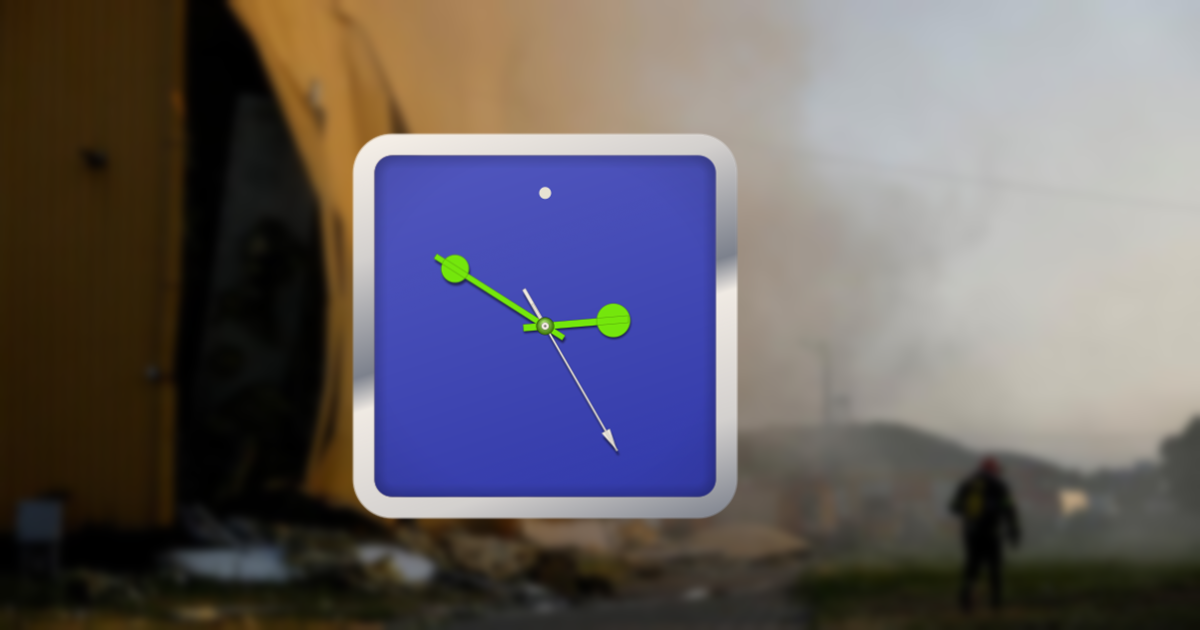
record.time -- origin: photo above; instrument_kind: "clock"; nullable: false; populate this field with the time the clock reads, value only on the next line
2:50:25
